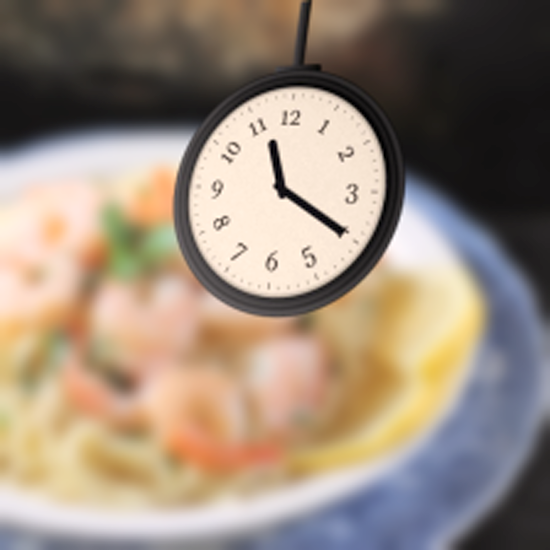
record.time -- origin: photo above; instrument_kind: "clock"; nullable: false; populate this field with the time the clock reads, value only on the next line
11:20
